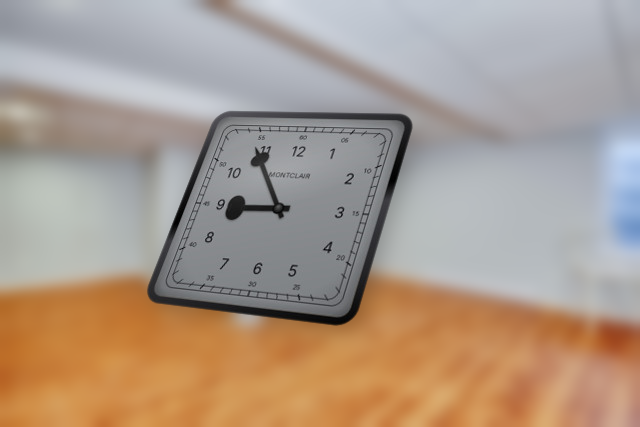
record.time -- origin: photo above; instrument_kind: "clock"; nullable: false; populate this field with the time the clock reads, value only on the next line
8:54
